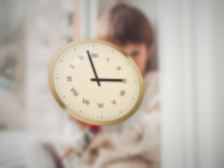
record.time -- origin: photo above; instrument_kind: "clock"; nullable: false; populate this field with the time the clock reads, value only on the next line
2:58
